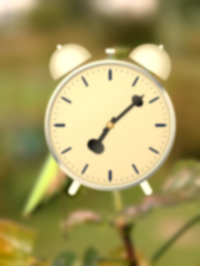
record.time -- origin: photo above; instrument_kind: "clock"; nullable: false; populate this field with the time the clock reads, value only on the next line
7:08
